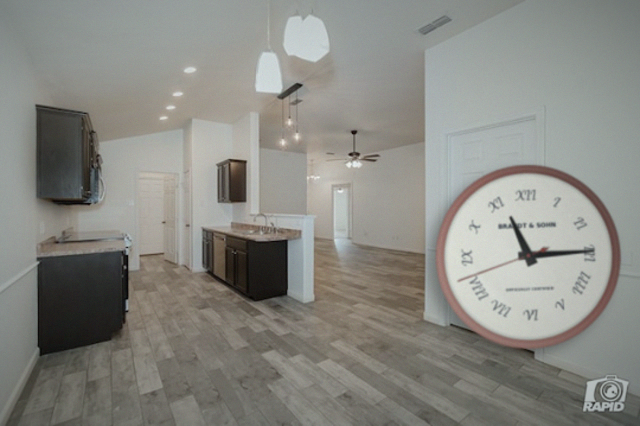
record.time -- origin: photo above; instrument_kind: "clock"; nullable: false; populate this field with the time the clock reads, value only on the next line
11:14:42
